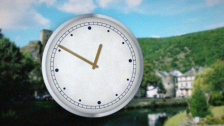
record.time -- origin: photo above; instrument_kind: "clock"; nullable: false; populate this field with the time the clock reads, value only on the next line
12:51
